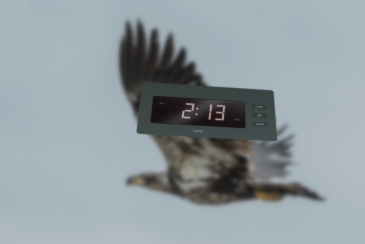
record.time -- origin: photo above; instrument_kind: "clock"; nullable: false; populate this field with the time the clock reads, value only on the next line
2:13
